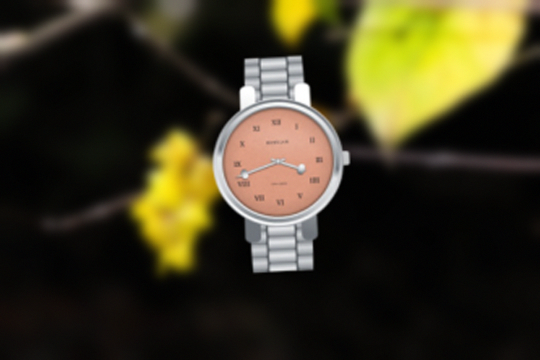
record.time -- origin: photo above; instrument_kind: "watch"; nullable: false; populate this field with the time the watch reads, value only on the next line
3:42
